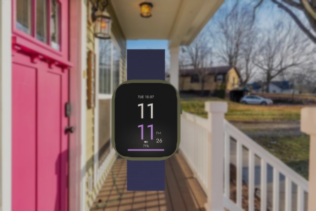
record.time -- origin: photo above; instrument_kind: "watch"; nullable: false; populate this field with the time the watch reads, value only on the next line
11:11
